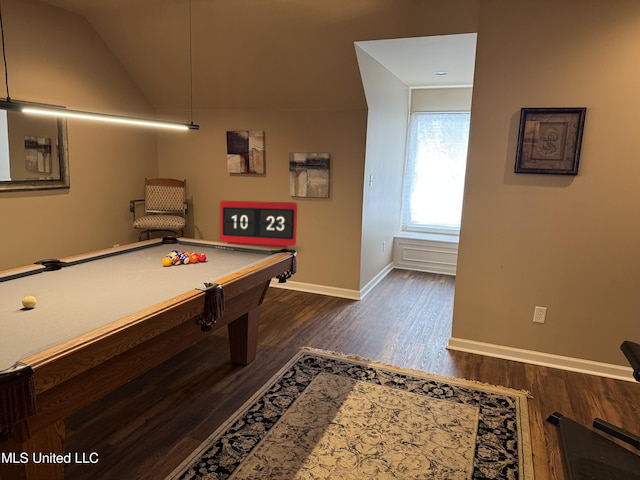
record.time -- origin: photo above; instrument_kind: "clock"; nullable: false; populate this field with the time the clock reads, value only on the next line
10:23
